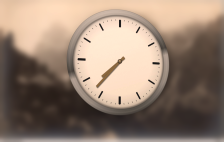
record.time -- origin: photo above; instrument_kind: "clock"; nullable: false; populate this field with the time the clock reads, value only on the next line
7:37
